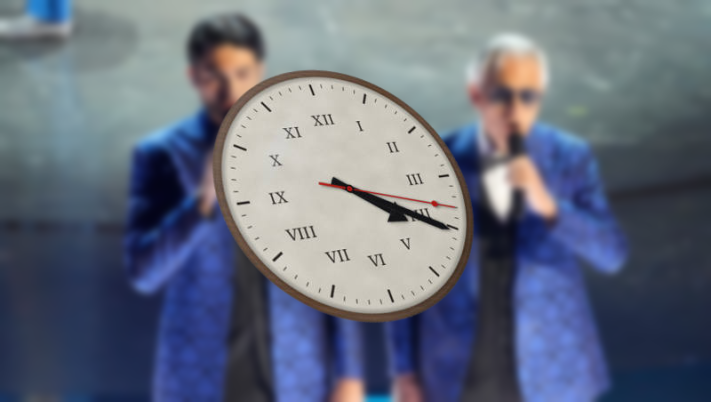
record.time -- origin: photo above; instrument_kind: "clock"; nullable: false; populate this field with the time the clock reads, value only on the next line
4:20:18
